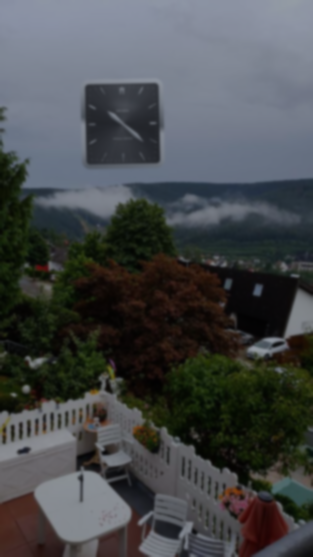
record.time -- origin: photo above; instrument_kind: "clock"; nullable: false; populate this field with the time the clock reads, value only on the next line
10:22
